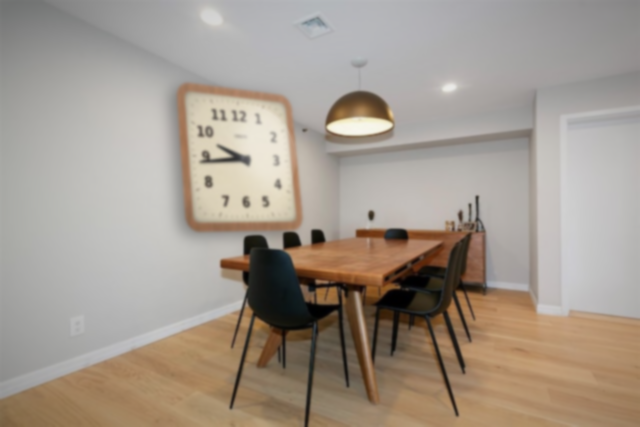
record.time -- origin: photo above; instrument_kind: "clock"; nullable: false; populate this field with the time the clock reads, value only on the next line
9:44
